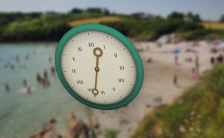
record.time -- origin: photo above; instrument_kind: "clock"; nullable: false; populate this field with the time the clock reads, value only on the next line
12:33
